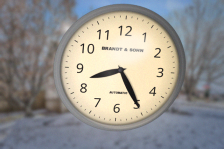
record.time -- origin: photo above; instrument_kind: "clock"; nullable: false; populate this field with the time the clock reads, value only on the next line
8:25
